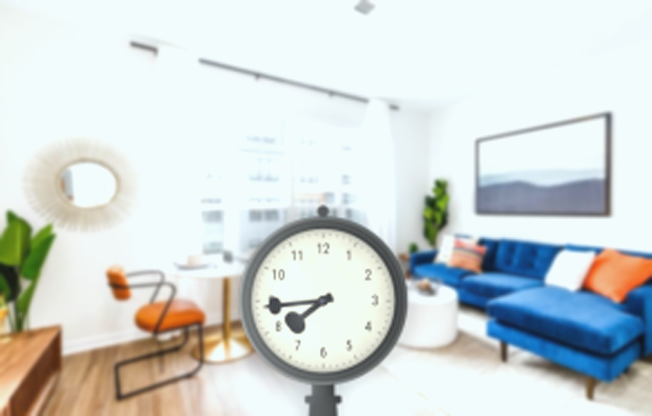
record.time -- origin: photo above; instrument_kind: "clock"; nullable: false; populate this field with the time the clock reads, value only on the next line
7:44
